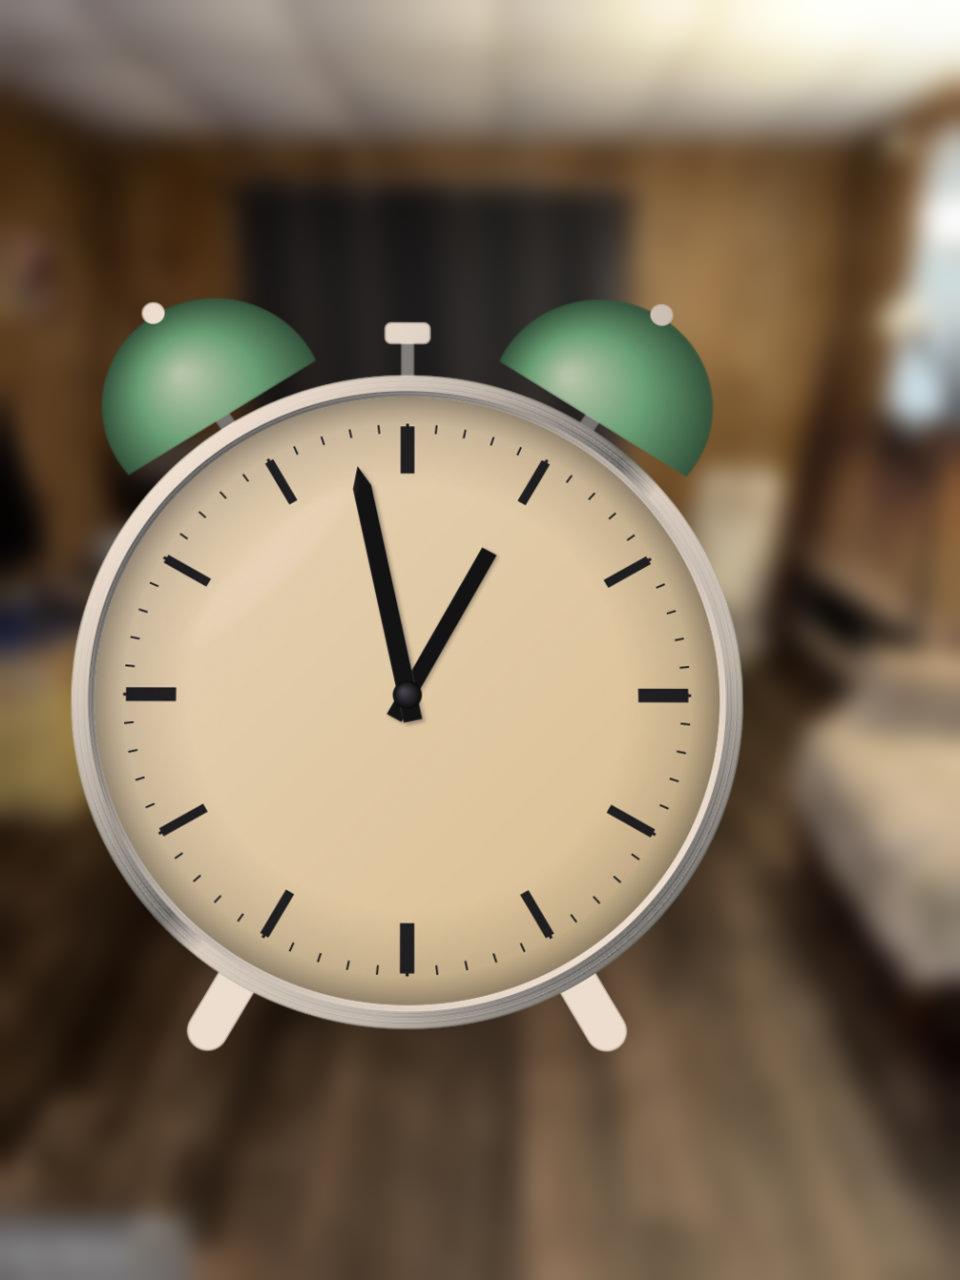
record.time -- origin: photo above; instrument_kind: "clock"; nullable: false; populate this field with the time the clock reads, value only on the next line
12:58
